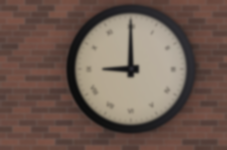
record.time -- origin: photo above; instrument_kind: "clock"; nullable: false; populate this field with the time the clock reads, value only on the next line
9:00
